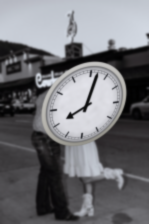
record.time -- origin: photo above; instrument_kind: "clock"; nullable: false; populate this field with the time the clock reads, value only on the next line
8:02
